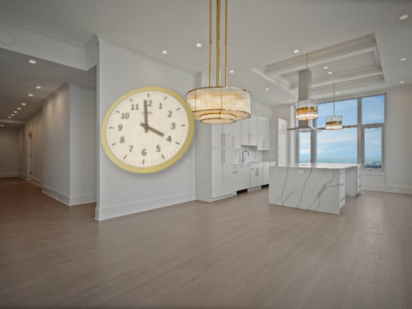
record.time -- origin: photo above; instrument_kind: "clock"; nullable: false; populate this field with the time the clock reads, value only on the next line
3:59
